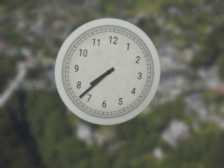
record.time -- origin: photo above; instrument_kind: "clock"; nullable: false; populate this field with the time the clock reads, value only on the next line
7:37
